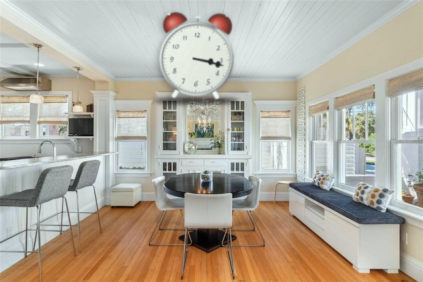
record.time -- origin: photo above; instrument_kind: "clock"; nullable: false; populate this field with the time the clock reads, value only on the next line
3:17
